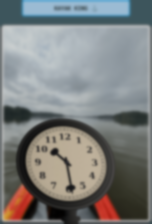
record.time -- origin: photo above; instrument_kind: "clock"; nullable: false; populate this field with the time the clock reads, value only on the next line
10:29
